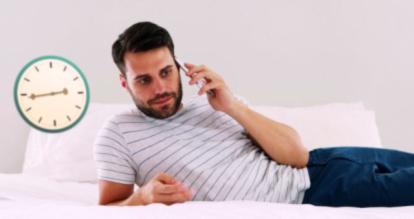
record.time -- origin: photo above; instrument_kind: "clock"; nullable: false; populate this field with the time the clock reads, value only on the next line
2:44
